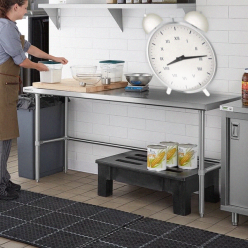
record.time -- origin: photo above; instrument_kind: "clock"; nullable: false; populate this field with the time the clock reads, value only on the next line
8:14
